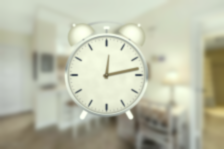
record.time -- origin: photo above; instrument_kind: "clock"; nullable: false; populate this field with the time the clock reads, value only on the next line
12:13
